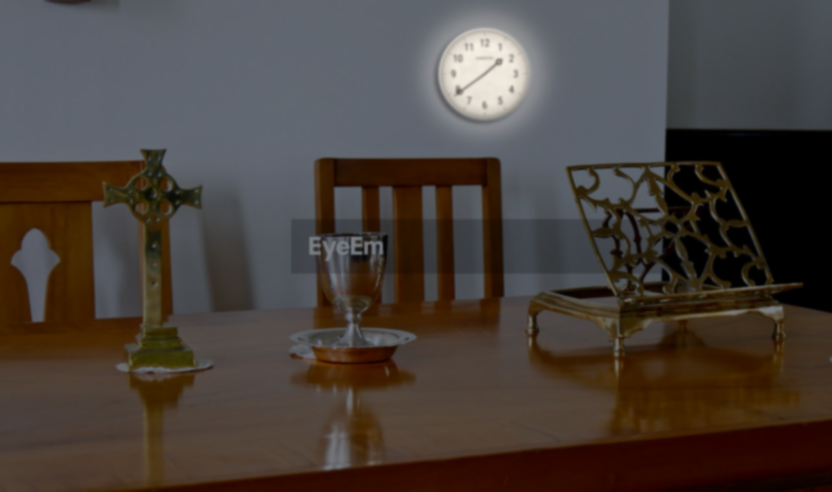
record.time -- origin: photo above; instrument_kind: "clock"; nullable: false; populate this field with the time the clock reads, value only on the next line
1:39
